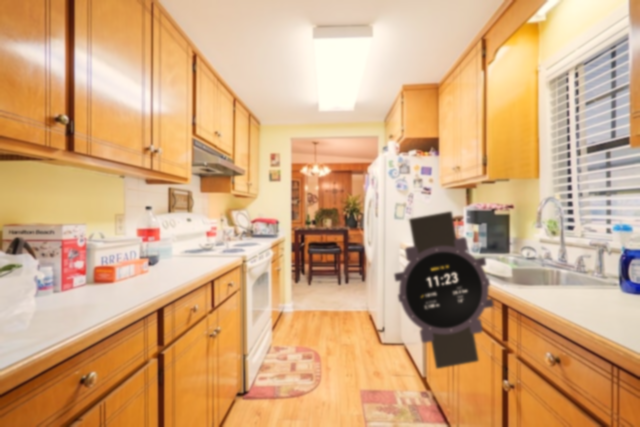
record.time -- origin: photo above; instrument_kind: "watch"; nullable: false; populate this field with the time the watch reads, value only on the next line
11:23
